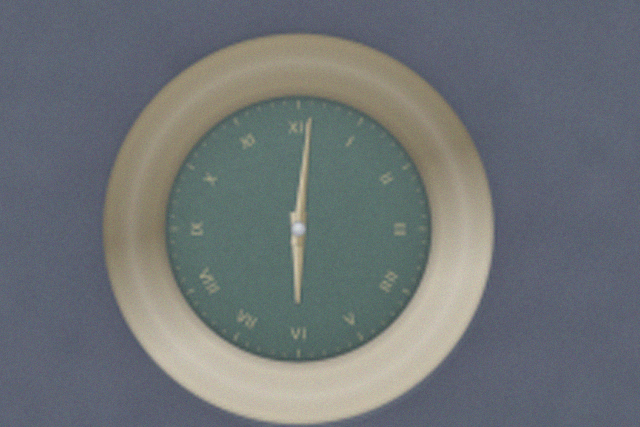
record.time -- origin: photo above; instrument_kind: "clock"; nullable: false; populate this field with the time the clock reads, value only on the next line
6:01
